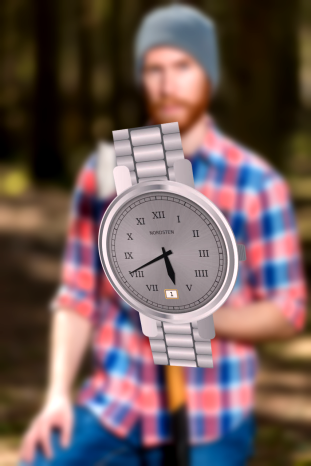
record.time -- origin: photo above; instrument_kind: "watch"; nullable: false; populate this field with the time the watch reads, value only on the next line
5:41
